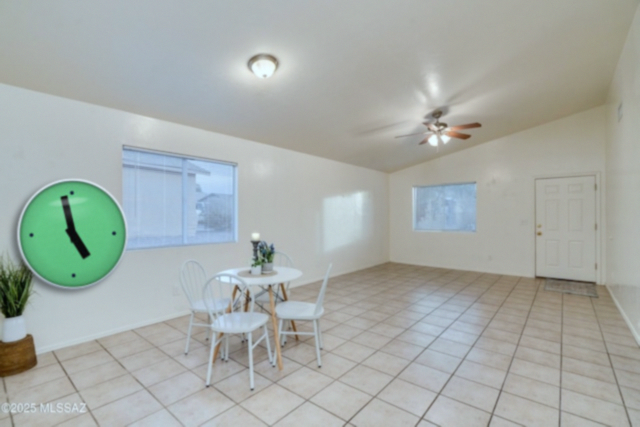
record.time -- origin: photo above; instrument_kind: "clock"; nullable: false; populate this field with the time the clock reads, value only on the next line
4:58
